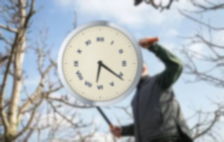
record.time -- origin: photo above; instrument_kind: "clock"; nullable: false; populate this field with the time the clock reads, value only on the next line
6:21
